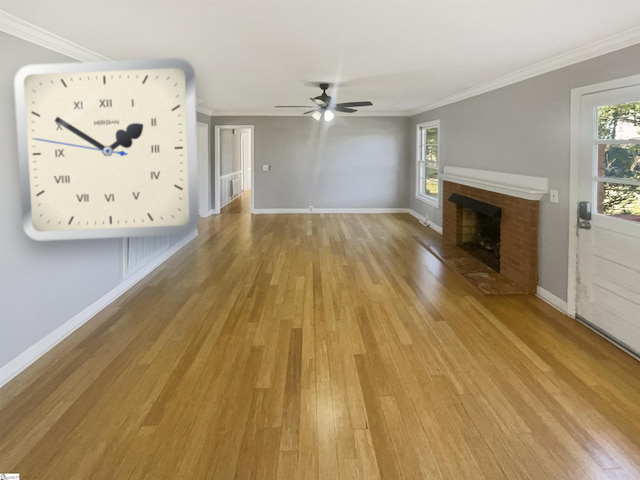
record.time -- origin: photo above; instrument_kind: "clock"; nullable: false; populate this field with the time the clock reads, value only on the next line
1:50:47
